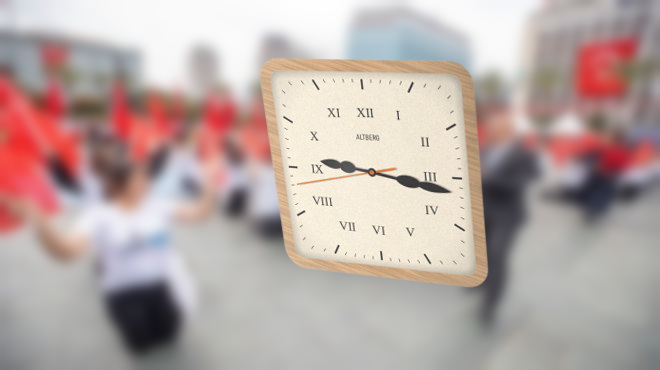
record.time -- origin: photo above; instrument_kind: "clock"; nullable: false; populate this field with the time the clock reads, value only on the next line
9:16:43
